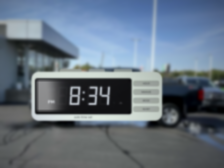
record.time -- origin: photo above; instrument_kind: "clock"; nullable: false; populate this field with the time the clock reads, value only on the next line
8:34
